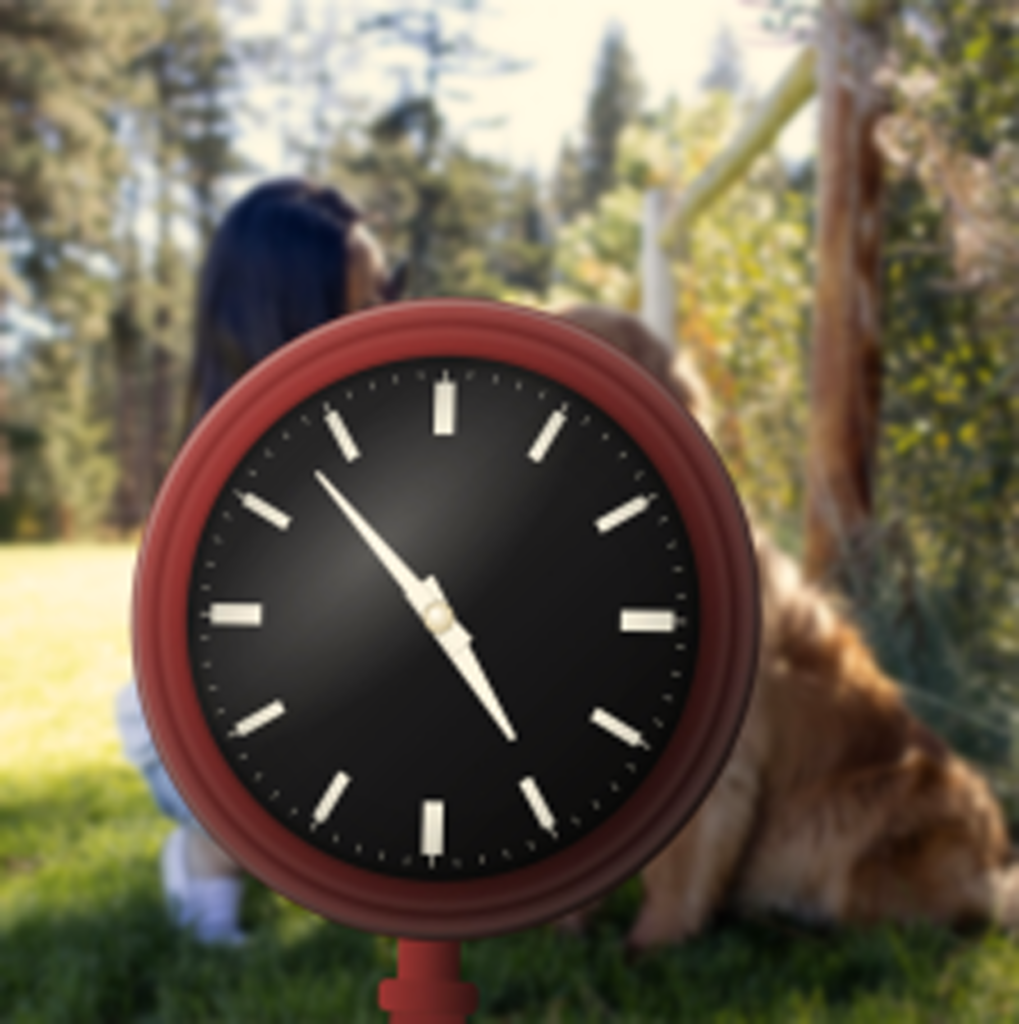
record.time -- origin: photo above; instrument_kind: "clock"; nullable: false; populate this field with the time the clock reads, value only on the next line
4:53
